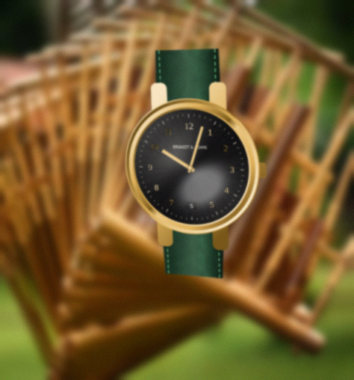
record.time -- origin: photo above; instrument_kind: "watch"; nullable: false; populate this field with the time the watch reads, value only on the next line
10:03
